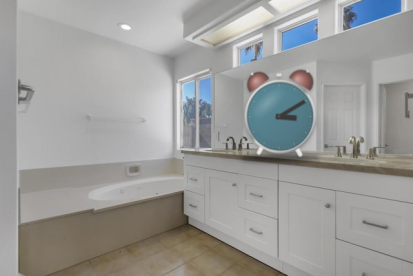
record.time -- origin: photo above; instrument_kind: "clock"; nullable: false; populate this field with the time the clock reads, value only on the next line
3:10
